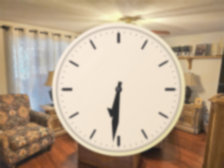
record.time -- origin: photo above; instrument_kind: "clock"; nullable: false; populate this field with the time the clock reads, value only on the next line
6:31
